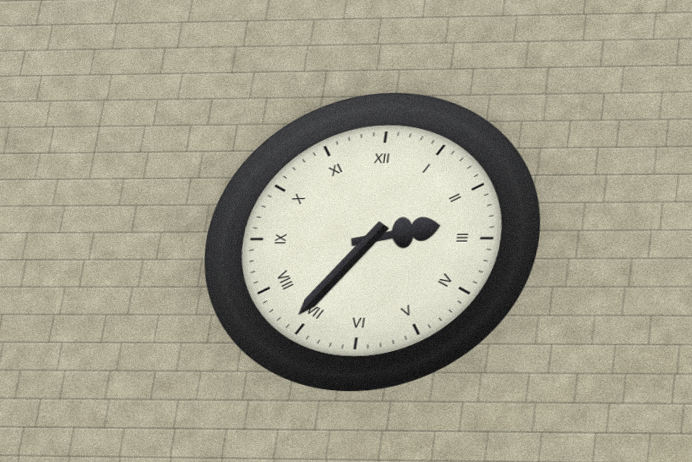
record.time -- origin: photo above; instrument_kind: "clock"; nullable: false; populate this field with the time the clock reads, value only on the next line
2:36
